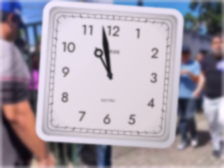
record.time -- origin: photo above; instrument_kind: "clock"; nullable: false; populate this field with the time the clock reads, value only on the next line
10:58
